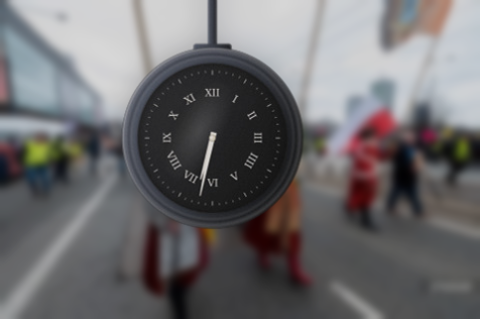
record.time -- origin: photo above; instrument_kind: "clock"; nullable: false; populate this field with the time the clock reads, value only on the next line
6:32
